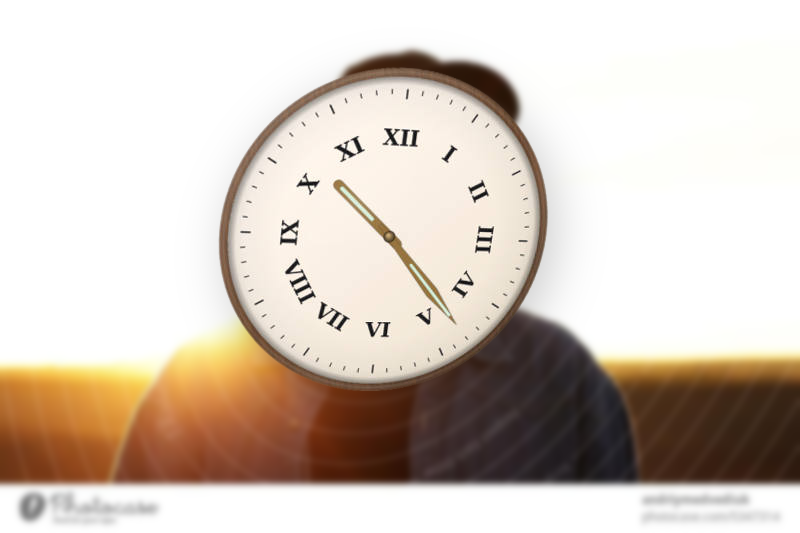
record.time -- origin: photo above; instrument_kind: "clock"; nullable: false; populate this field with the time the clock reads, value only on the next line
10:23
